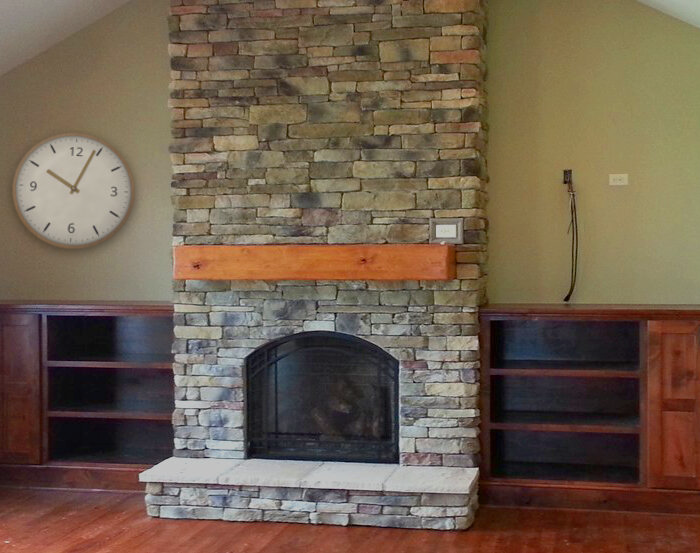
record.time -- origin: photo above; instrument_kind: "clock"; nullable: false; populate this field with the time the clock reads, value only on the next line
10:04
